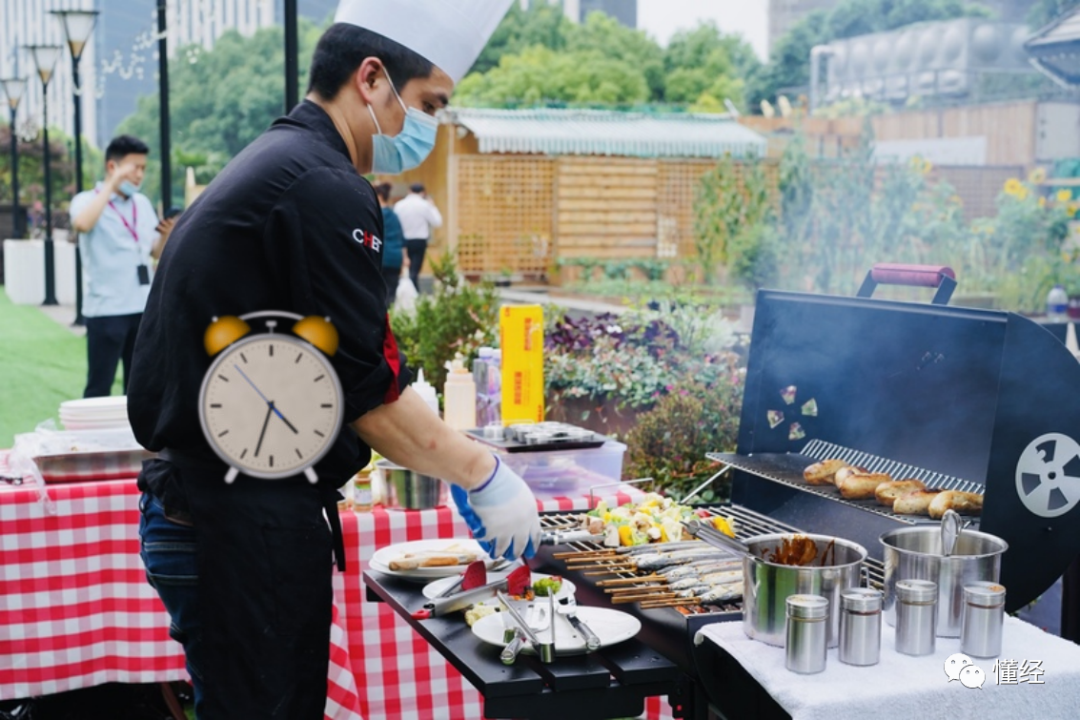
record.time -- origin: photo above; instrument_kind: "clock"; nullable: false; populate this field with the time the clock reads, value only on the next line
4:32:53
